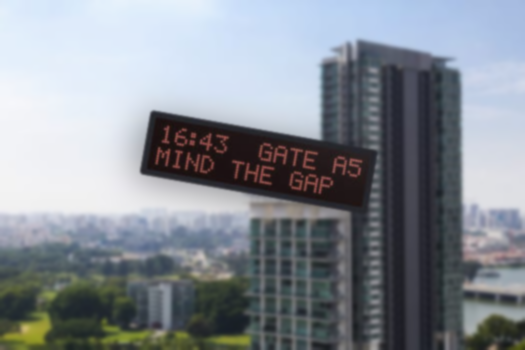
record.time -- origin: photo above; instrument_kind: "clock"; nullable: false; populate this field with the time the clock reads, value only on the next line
16:43
